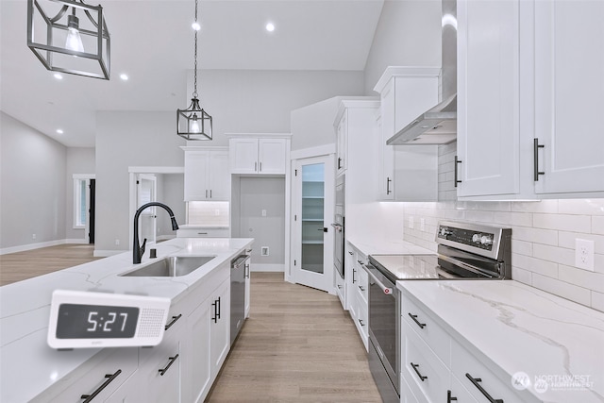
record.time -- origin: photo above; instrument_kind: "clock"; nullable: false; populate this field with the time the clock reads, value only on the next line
5:27
